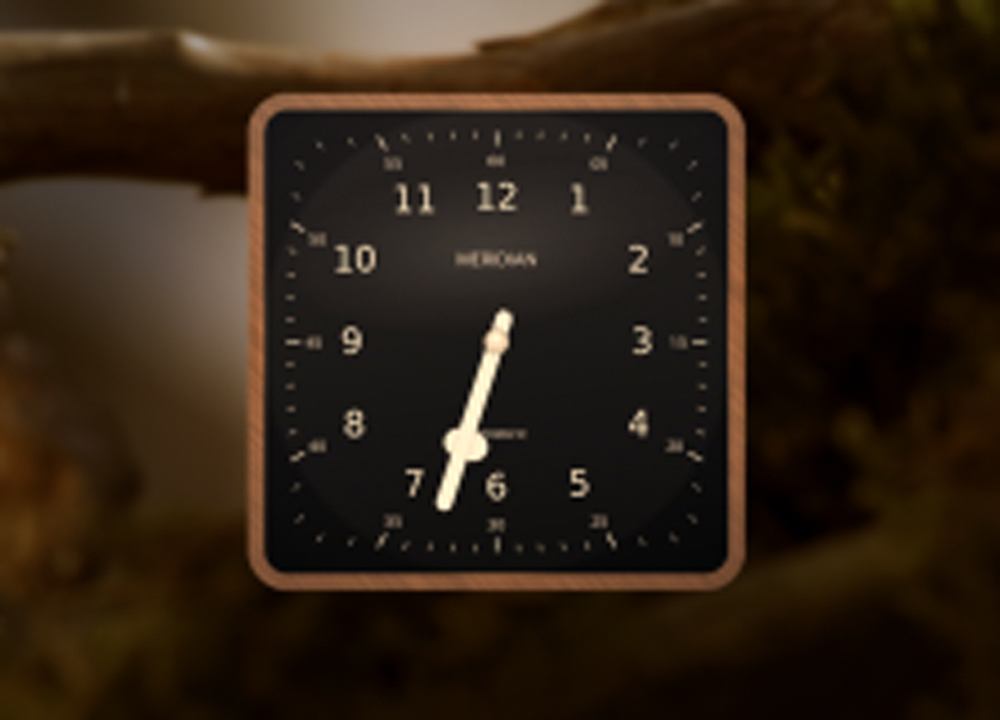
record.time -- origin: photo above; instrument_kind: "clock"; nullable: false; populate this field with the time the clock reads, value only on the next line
6:33
